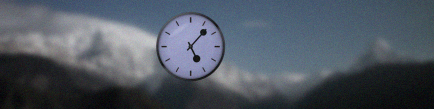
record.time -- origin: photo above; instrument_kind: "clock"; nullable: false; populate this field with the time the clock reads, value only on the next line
5:07
